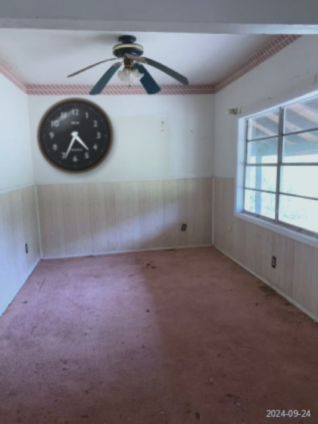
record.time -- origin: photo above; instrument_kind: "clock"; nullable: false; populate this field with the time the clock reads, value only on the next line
4:34
